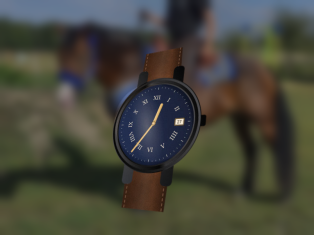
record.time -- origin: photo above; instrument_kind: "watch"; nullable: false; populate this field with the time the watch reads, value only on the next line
12:36
